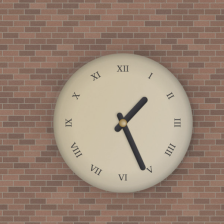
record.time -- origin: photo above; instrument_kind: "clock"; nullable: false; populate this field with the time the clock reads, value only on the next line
1:26
